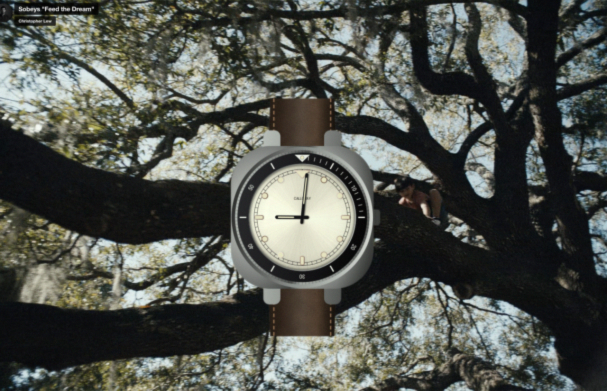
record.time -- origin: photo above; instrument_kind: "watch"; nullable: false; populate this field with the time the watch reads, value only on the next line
9:01
